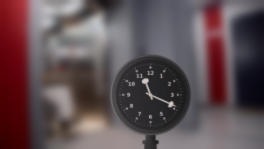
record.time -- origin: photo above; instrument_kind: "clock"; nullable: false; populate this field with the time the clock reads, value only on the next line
11:19
